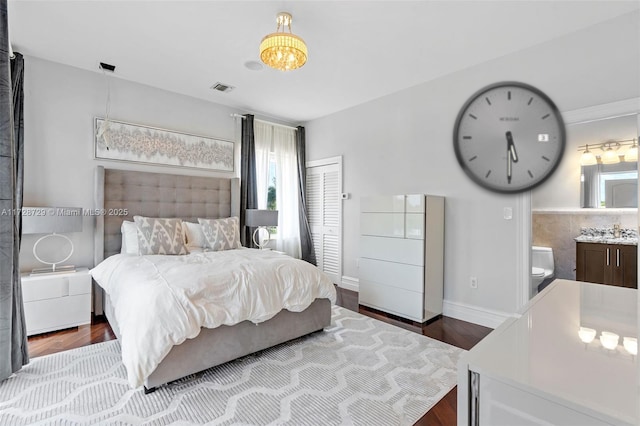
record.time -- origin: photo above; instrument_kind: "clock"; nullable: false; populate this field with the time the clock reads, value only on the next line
5:30
